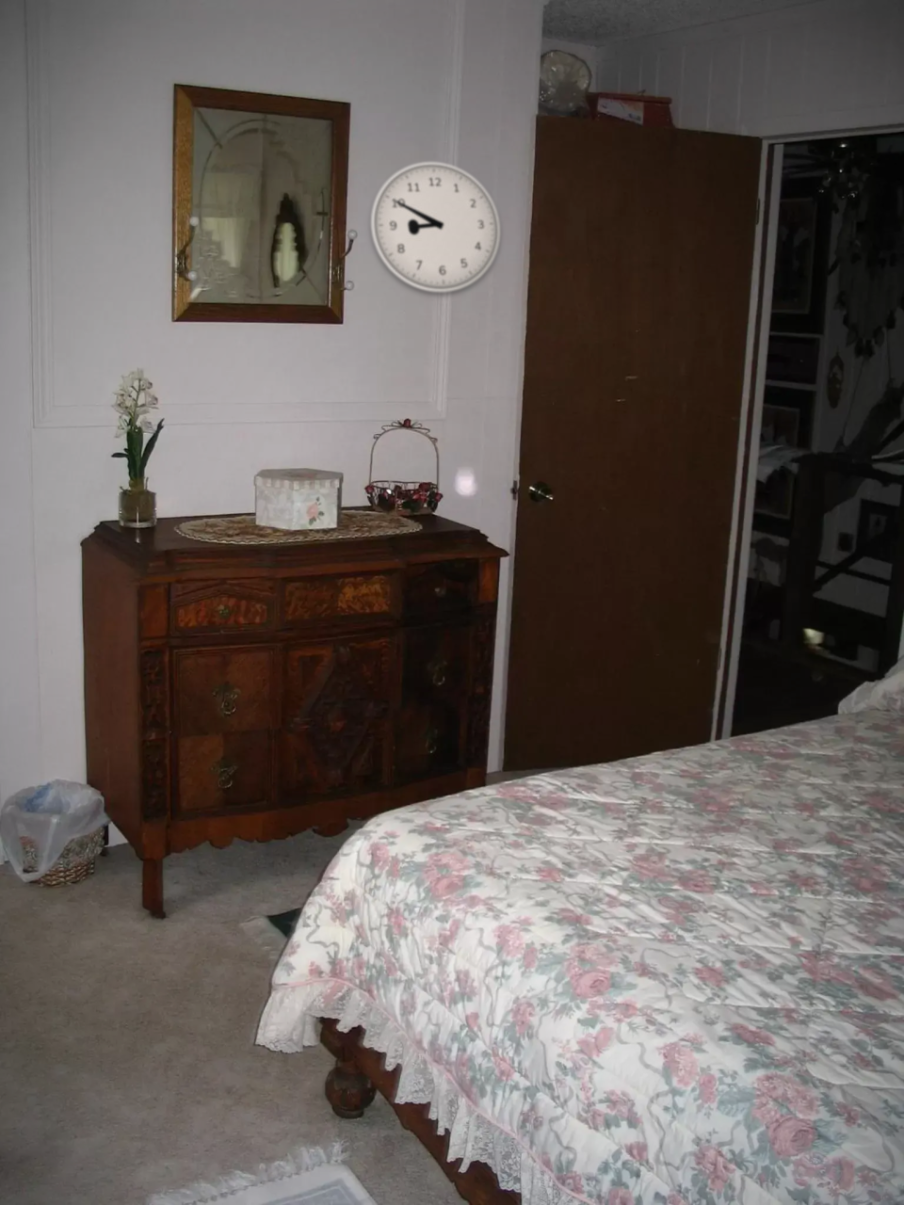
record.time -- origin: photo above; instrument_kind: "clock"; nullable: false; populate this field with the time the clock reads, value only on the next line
8:50
